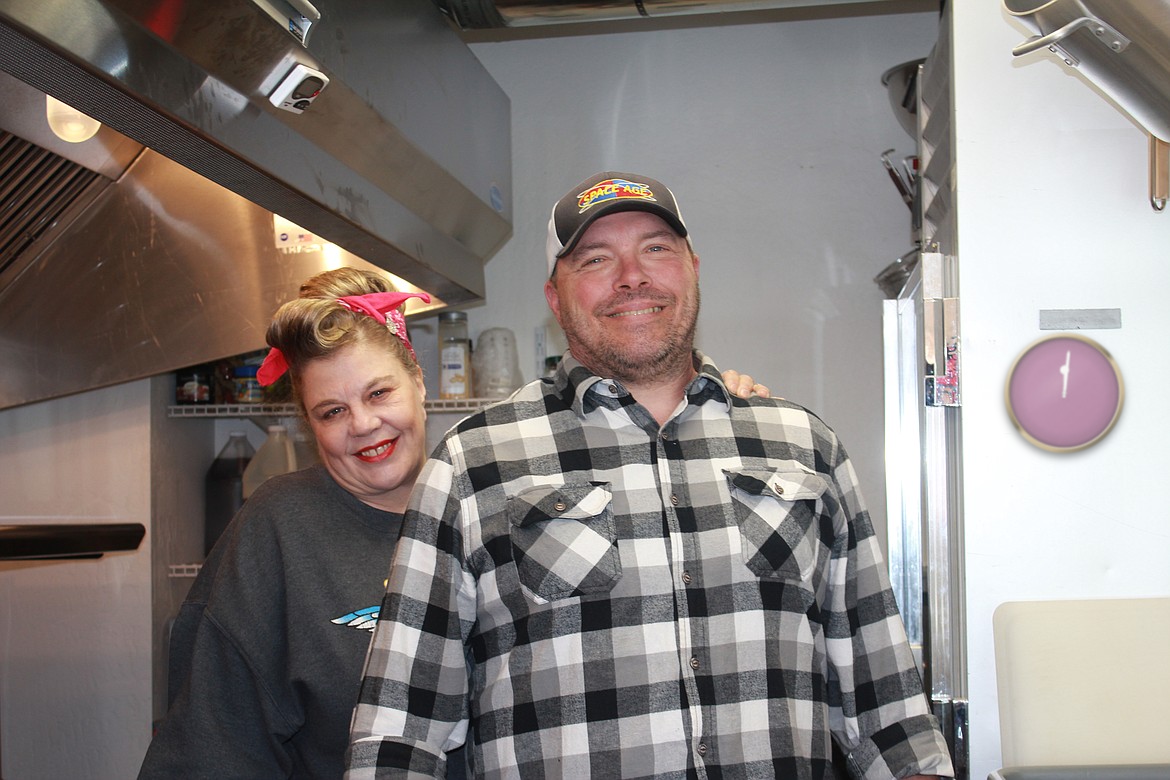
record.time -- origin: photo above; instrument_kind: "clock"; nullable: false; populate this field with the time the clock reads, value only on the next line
12:01
